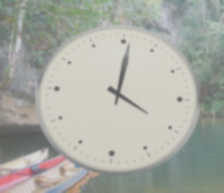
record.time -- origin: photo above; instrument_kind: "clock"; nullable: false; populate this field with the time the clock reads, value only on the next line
4:01
